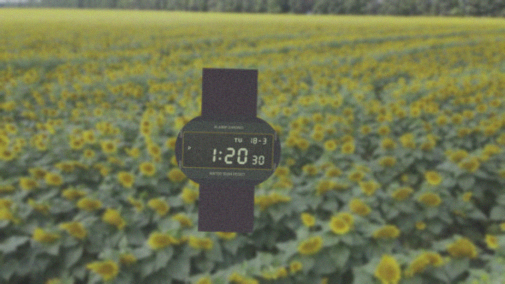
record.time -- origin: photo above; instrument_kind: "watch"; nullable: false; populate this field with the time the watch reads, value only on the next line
1:20:30
